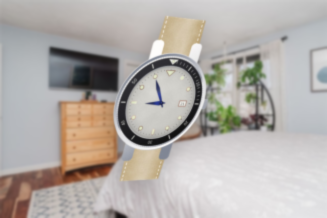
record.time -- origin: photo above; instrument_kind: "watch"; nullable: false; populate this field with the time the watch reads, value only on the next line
8:55
